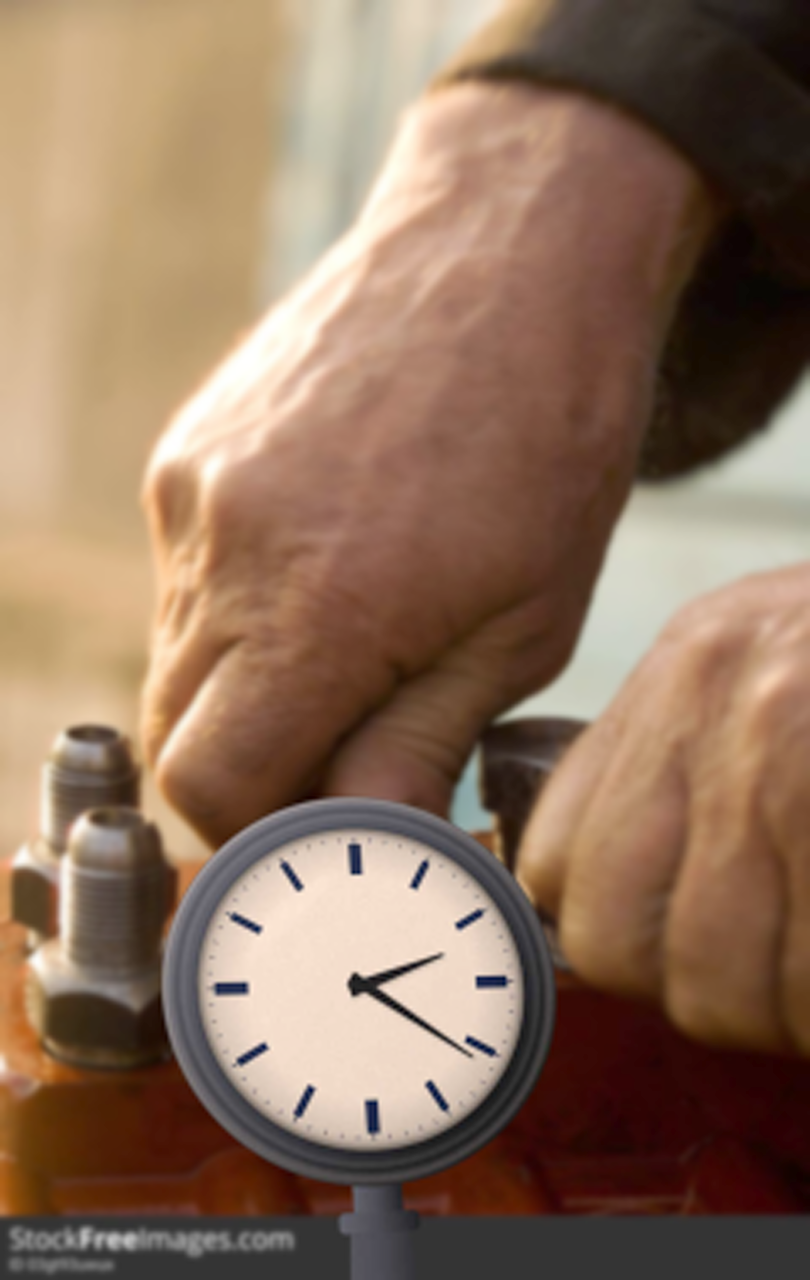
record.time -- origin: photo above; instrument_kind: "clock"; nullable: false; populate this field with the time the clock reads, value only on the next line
2:21
